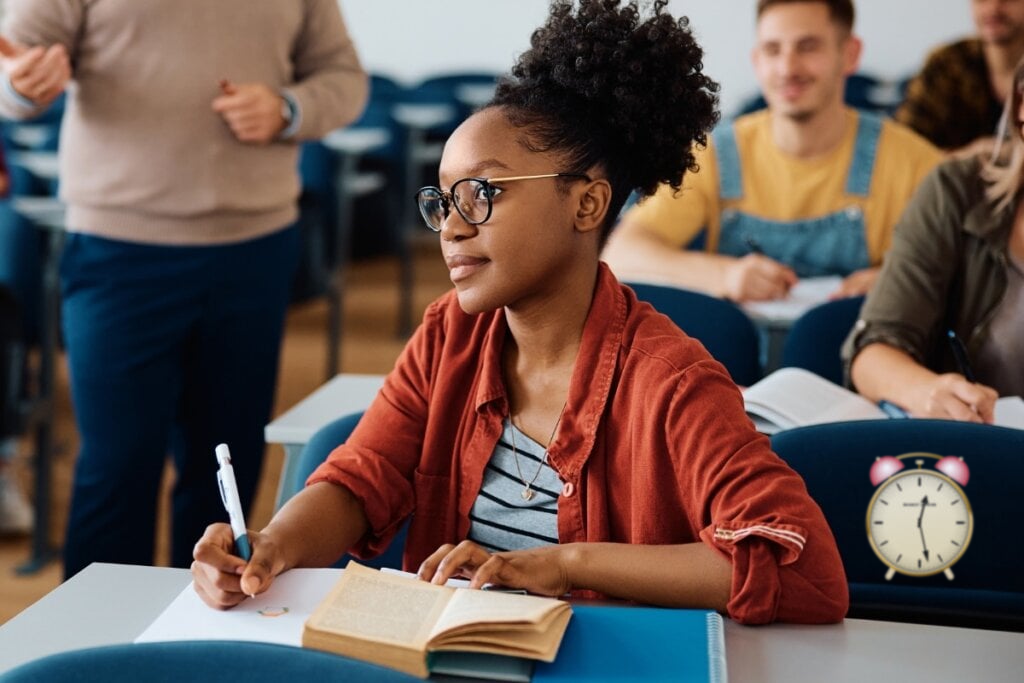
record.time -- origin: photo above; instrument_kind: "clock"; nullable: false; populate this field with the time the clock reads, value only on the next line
12:28
